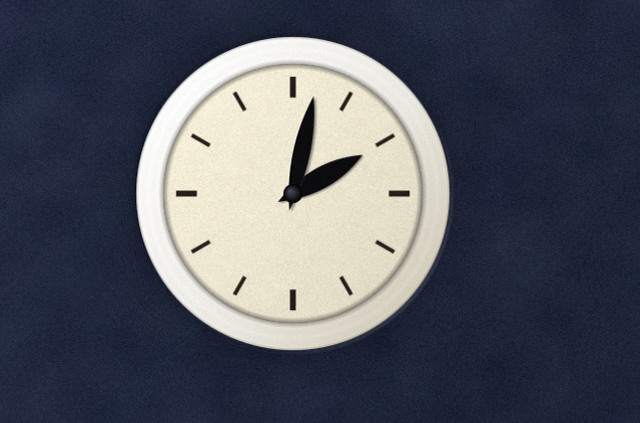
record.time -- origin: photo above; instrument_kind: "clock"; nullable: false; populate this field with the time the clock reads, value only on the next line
2:02
